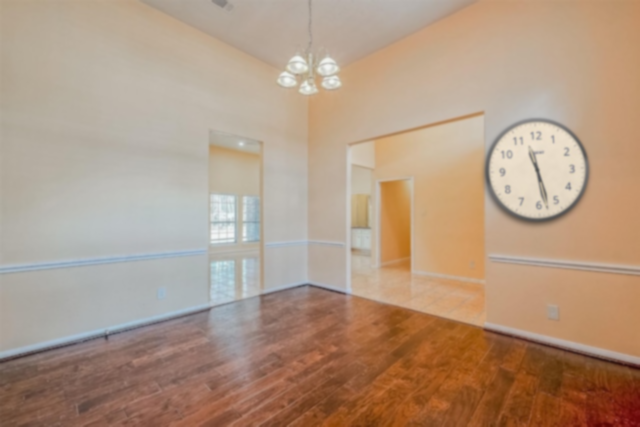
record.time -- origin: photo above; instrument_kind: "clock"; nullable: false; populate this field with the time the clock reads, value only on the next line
11:28
